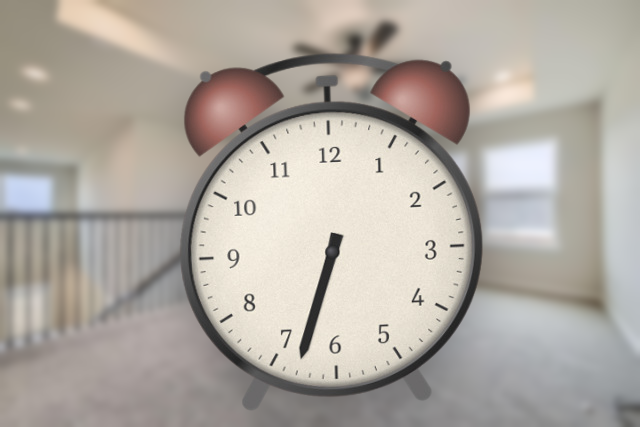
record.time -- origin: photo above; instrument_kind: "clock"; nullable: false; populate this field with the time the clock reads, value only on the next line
6:33
